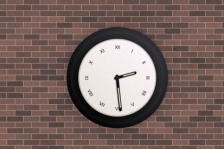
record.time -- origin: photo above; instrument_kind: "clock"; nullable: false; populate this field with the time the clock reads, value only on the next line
2:29
